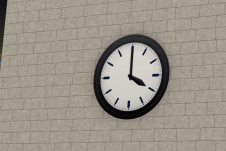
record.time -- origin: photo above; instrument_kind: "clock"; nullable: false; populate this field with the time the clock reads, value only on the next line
4:00
